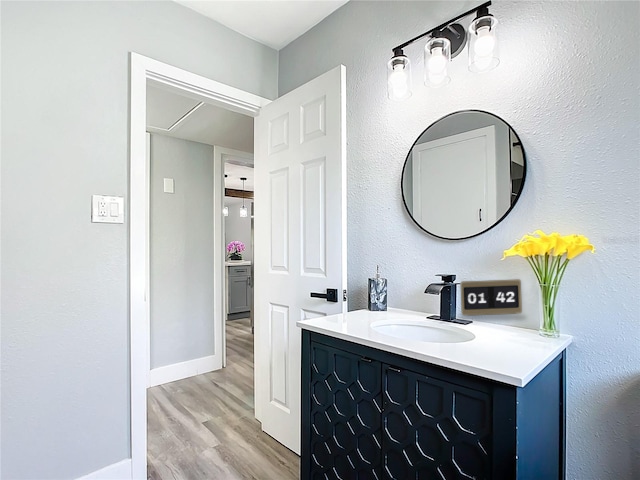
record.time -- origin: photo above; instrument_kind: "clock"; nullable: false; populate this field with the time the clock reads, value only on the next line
1:42
